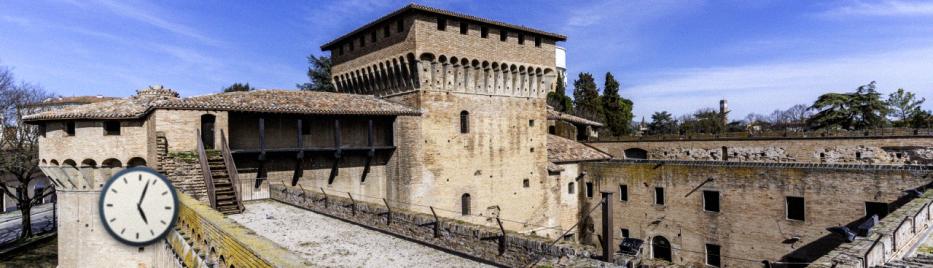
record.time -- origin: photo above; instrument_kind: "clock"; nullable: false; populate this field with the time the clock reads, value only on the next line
5:03
